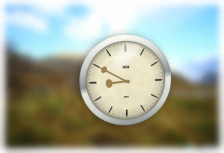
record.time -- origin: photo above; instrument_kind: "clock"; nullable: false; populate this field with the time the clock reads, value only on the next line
8:50
